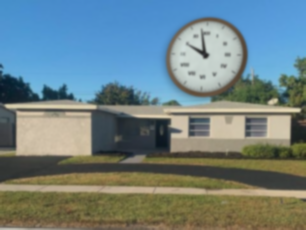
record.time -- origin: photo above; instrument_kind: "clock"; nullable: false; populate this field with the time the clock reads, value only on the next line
9:58
